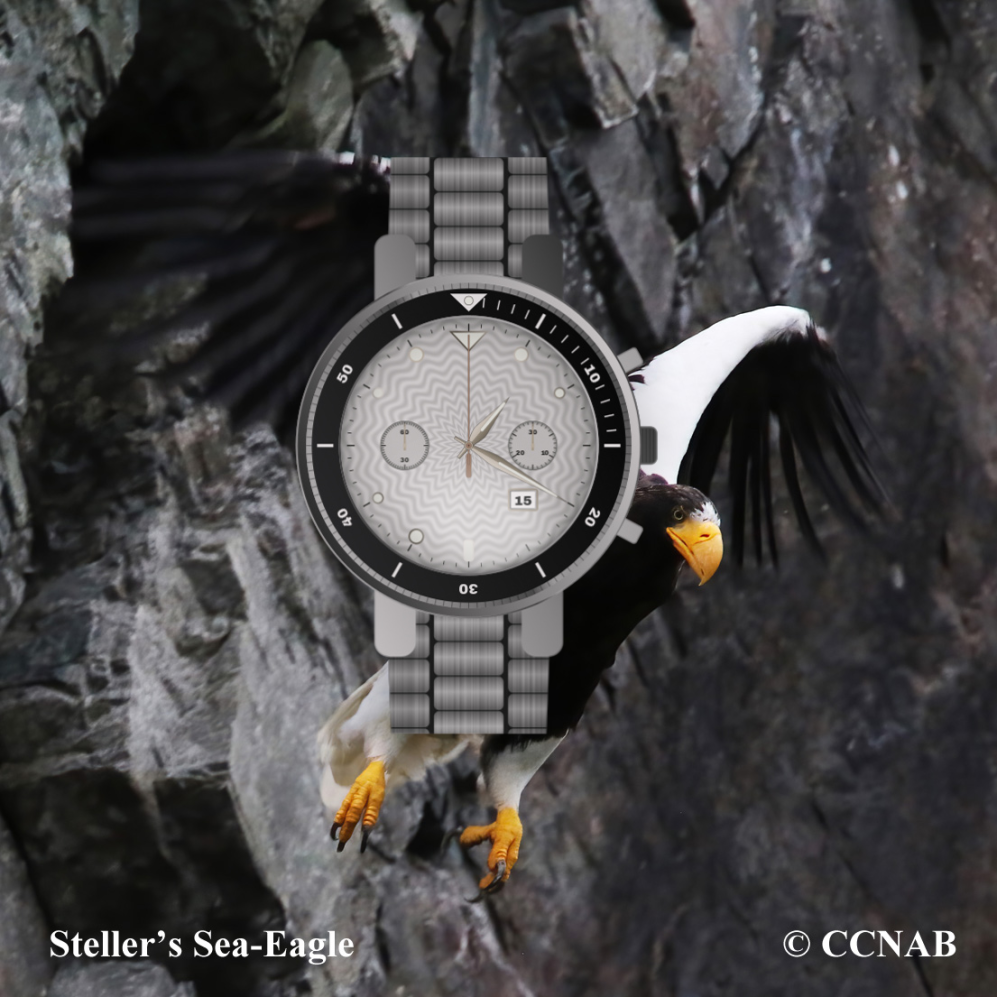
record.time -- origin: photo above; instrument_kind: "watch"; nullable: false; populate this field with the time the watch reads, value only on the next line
1:20
